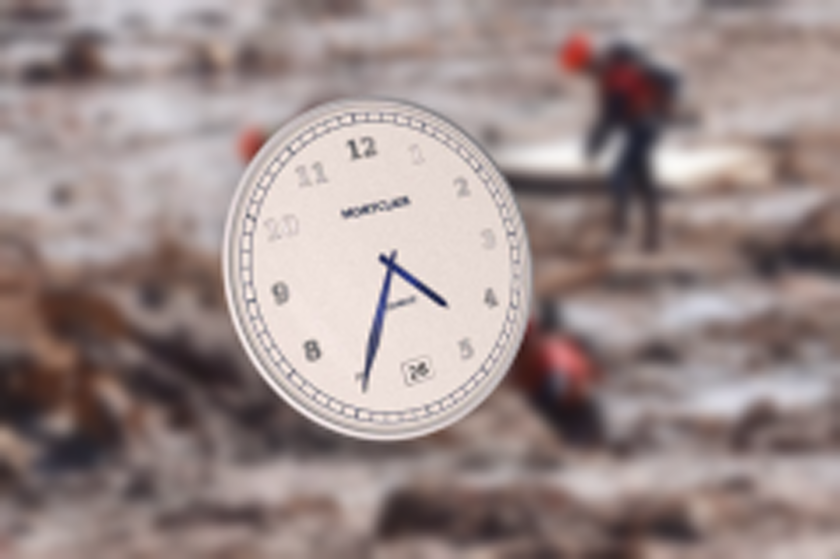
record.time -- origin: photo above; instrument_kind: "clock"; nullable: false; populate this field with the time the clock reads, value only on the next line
4:35
